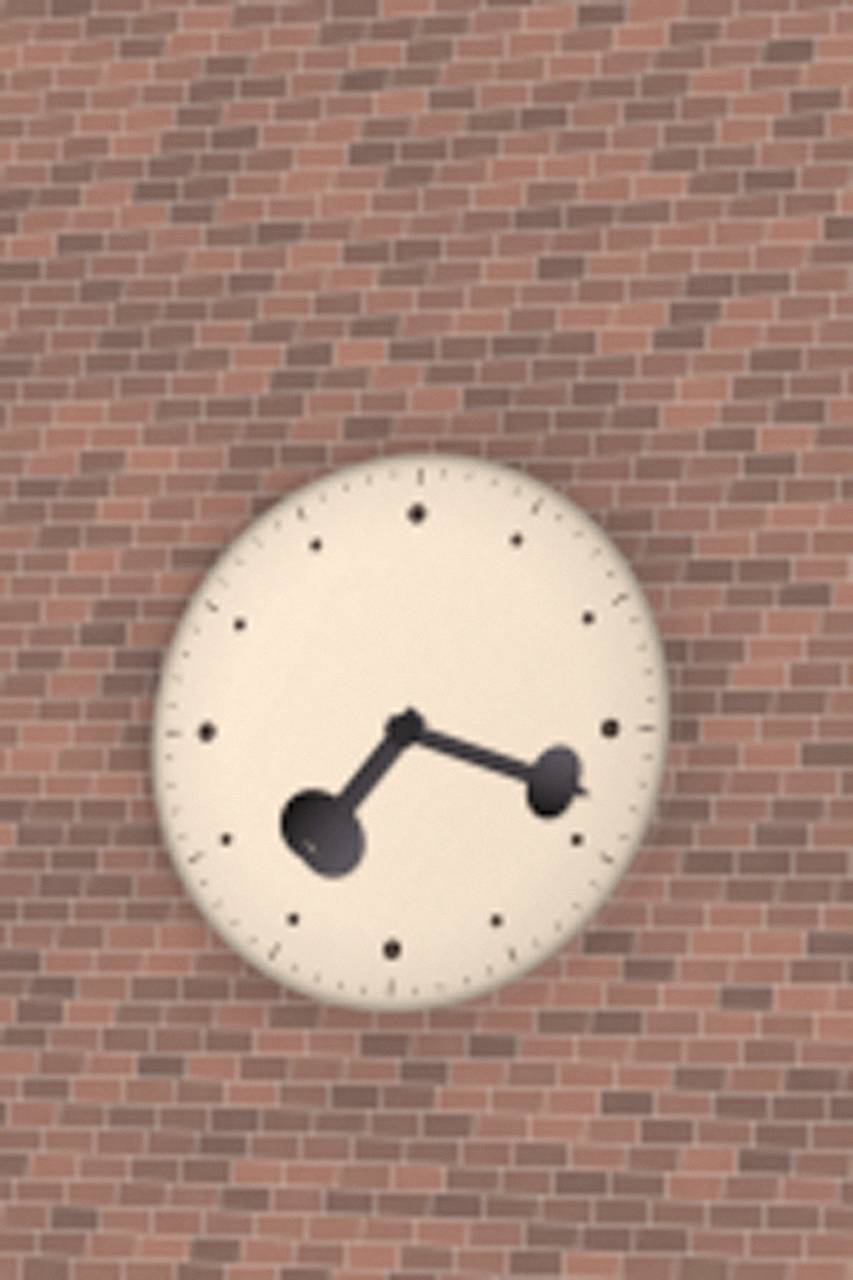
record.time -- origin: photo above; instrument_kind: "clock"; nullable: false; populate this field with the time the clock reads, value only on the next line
7:18
